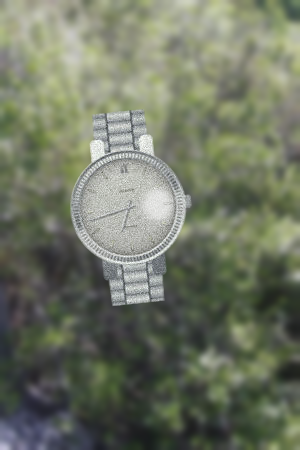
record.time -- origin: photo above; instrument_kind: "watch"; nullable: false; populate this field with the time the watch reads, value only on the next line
6:43
